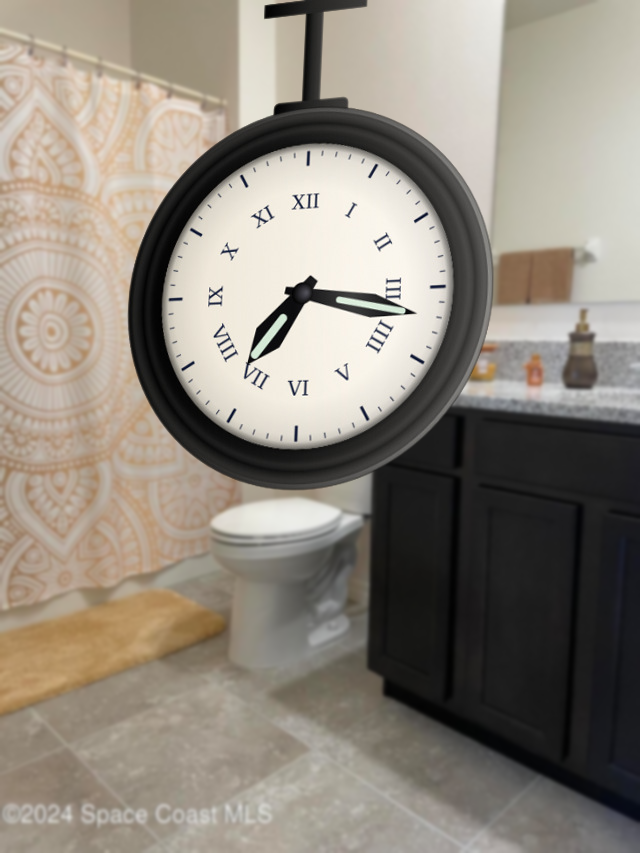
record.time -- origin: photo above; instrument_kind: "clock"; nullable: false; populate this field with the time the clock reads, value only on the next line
7:17
